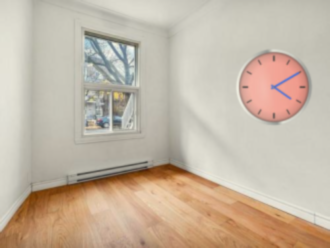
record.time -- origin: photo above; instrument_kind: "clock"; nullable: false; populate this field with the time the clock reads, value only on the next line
4:10
